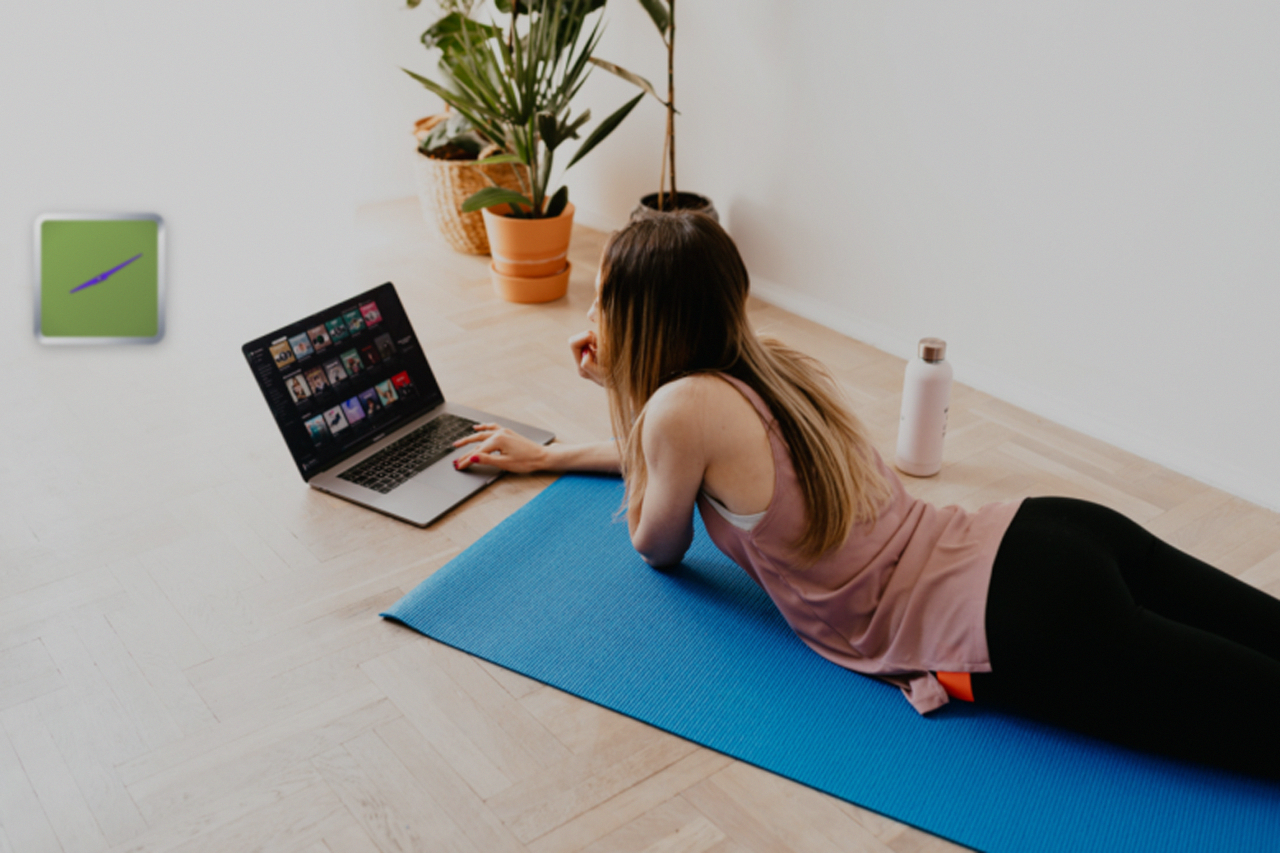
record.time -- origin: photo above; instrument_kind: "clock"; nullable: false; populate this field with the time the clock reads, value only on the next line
8:10
